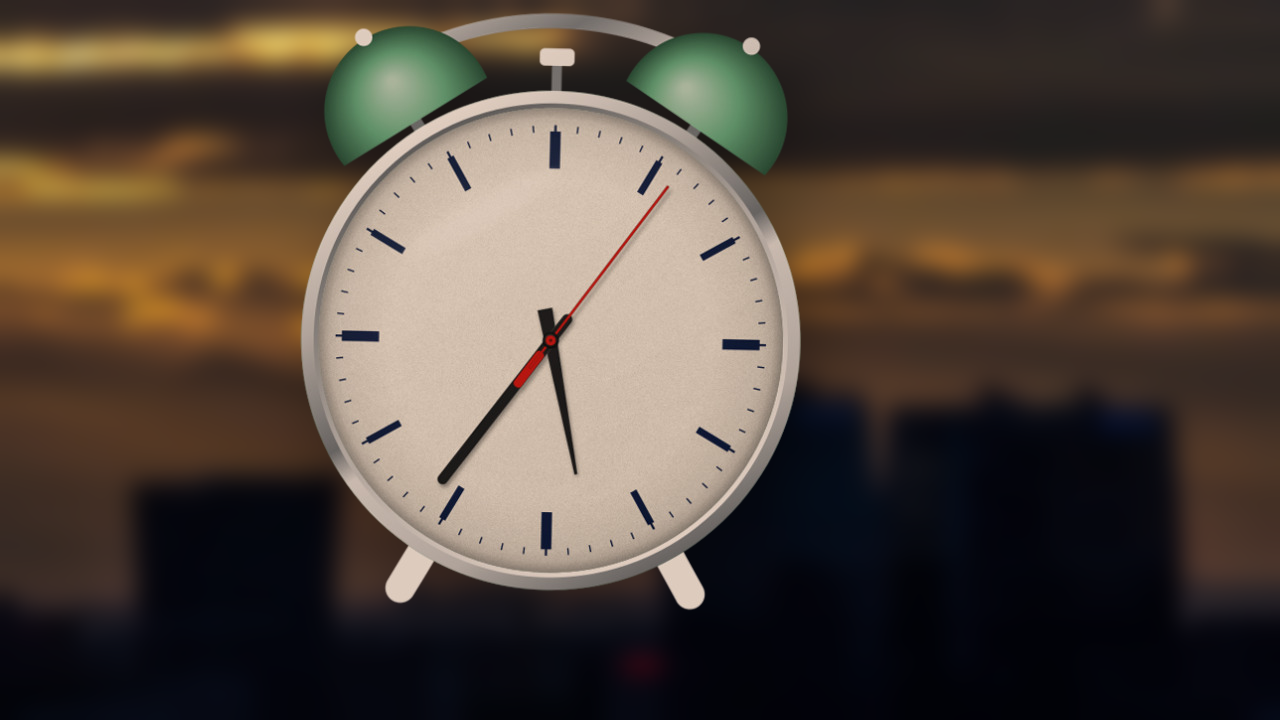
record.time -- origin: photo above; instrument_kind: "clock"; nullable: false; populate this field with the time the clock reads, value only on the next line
5:36:06
